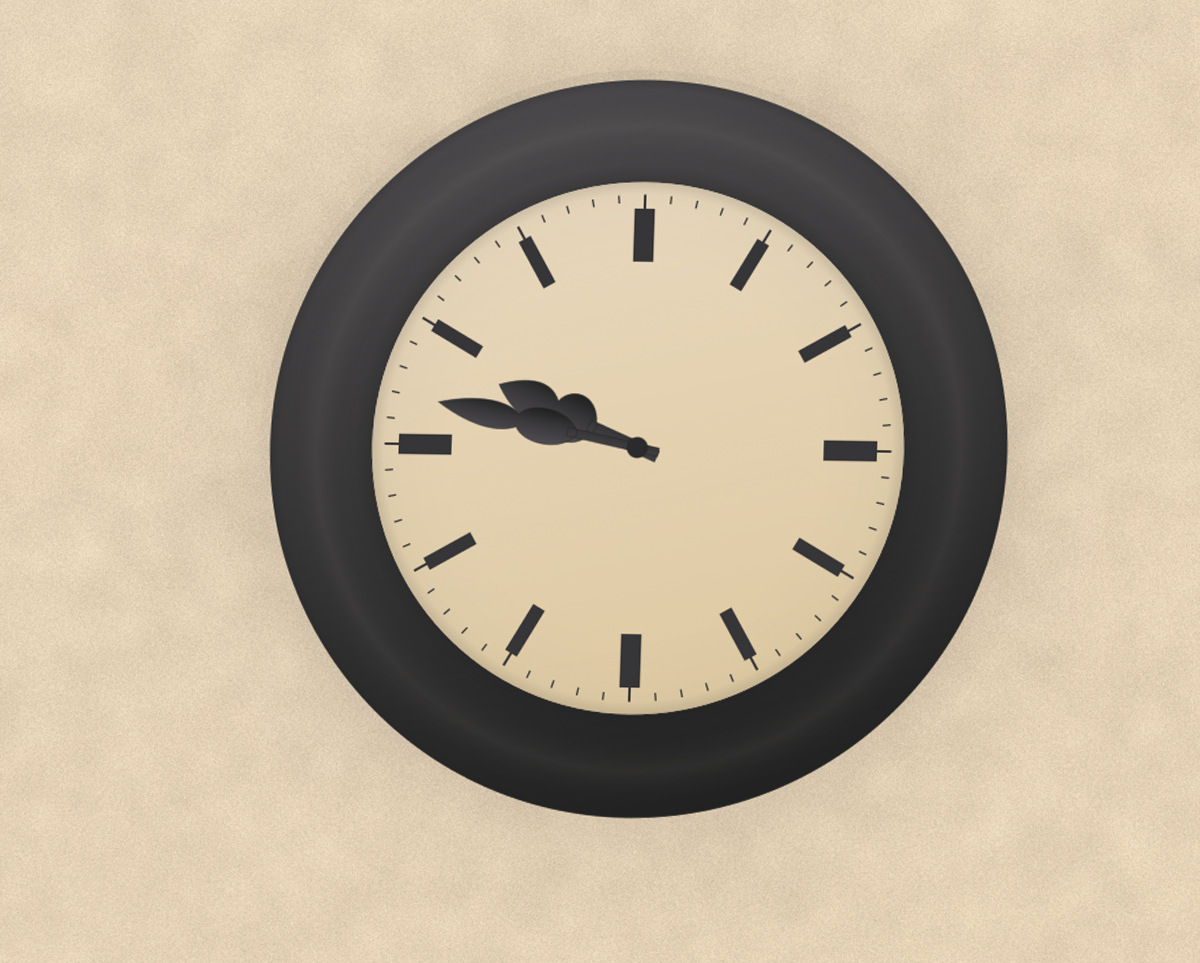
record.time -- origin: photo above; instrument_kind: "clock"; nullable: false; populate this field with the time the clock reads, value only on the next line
9:47
